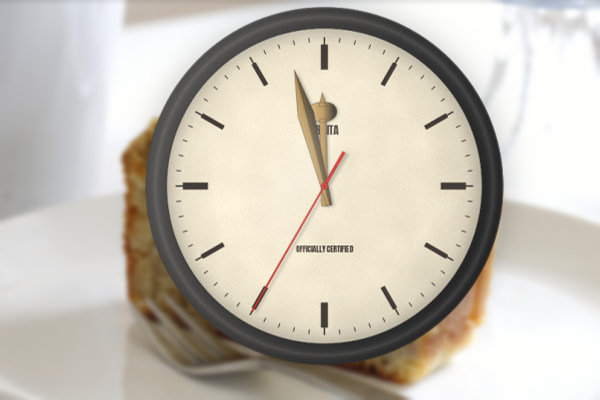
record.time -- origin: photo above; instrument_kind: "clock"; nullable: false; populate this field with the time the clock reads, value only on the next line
11:57:35
